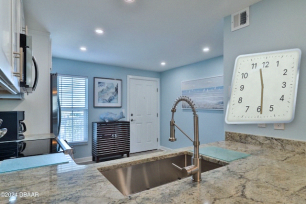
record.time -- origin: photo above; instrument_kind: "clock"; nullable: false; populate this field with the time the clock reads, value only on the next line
11:29
